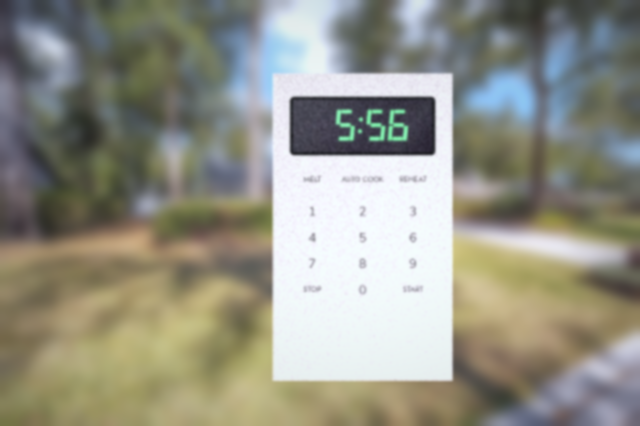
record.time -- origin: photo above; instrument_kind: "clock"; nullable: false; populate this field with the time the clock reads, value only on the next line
5:56
